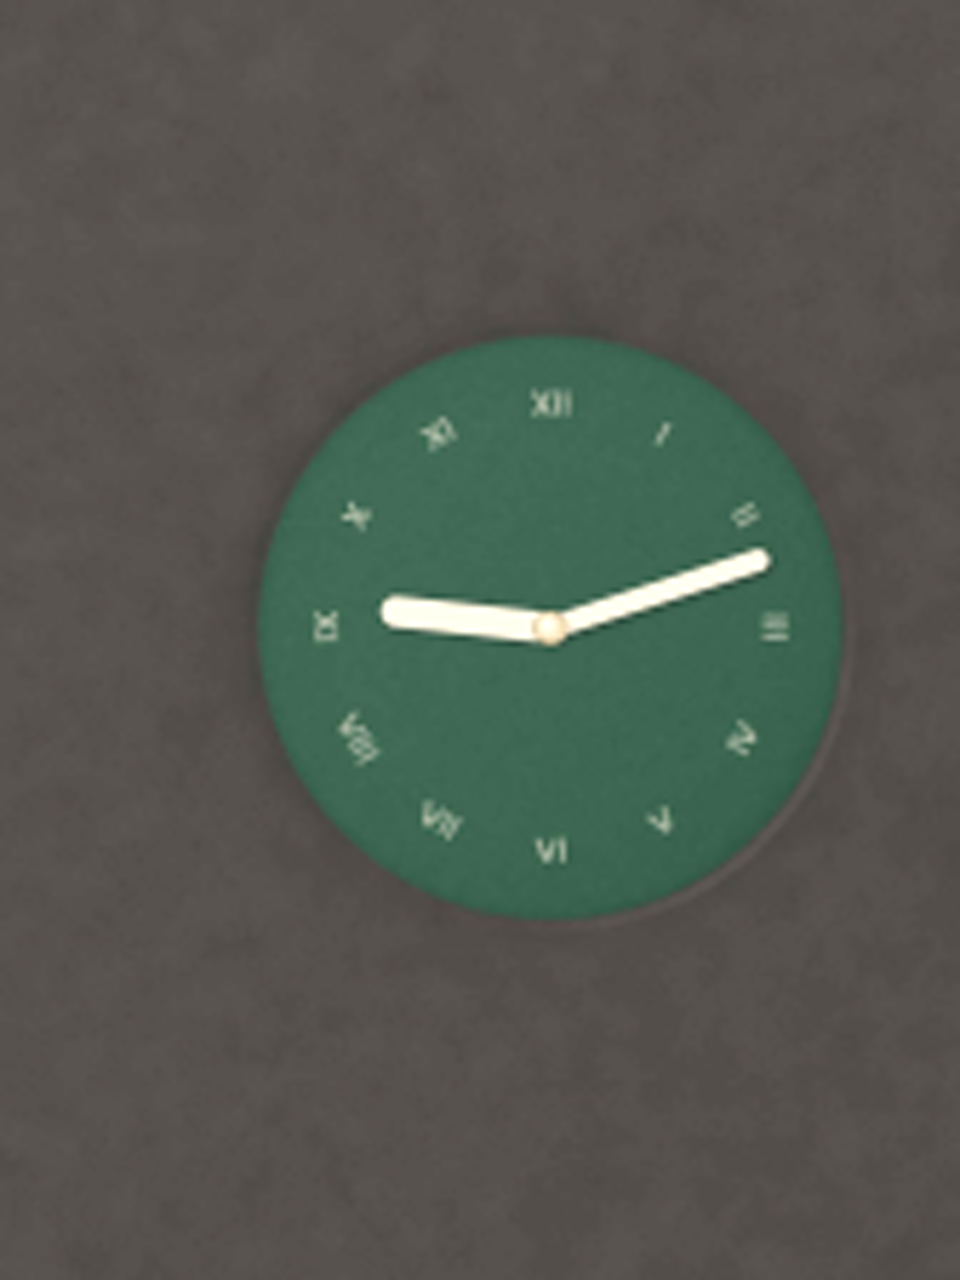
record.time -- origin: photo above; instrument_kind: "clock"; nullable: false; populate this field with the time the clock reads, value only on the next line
9:12
